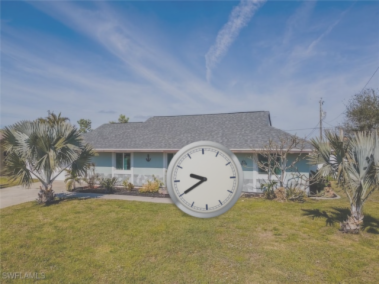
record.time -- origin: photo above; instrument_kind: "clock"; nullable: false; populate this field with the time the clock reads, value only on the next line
9:40
